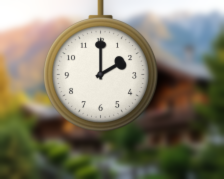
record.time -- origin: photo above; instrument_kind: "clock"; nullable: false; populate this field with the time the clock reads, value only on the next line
2:00
